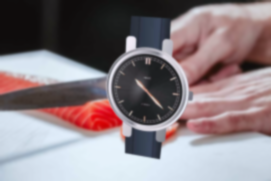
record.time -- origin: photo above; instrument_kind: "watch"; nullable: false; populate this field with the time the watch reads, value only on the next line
10:22
